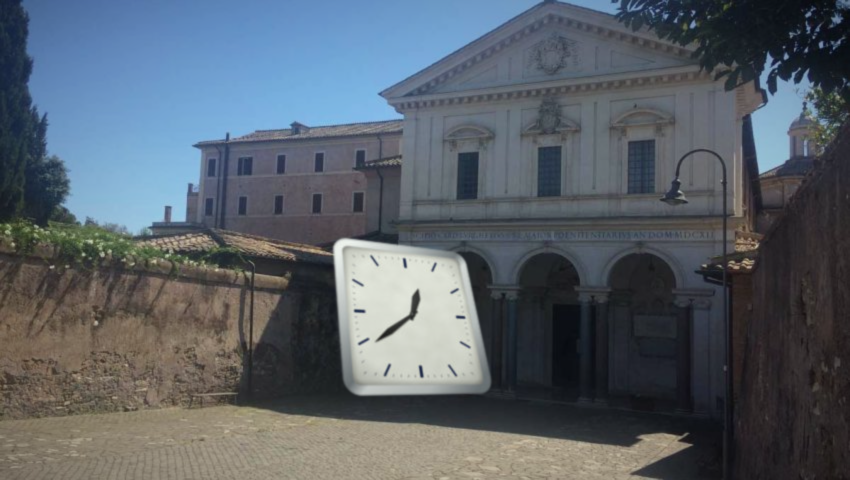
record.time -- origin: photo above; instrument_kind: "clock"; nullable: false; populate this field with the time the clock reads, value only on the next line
12:39
